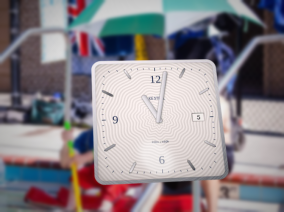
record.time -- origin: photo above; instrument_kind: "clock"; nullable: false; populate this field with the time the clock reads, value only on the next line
11:02
